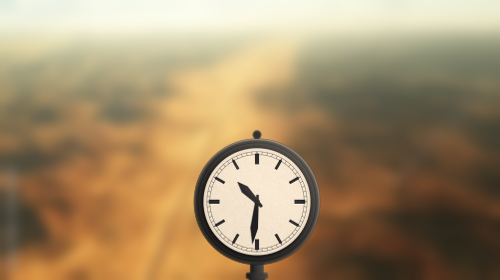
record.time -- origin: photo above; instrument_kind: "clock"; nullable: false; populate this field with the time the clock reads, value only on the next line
10:31
